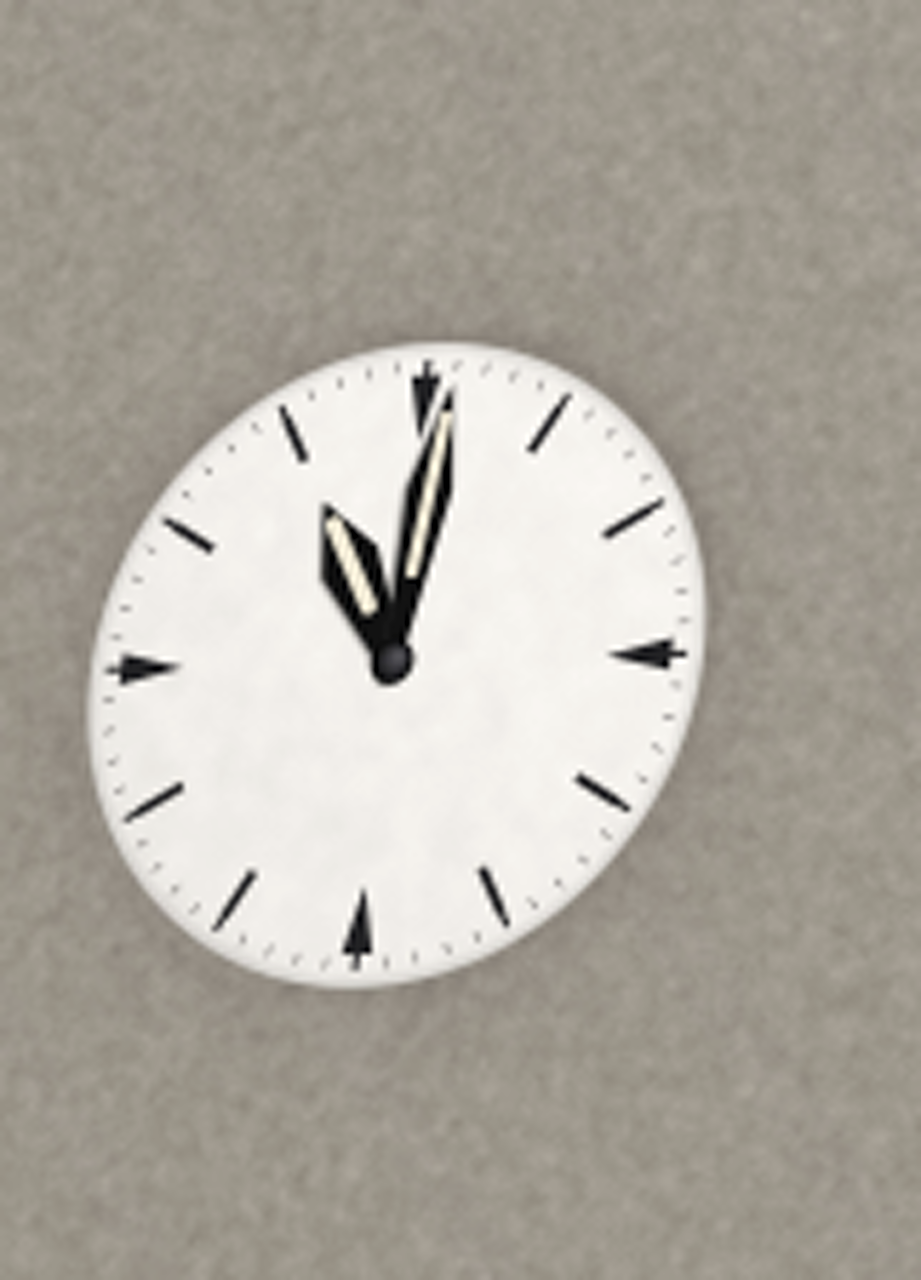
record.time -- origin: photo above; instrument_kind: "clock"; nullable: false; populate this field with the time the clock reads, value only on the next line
11:01
